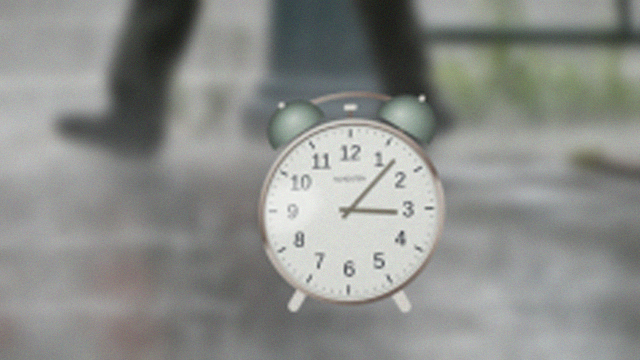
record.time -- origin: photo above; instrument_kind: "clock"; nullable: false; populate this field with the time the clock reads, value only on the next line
3:07
